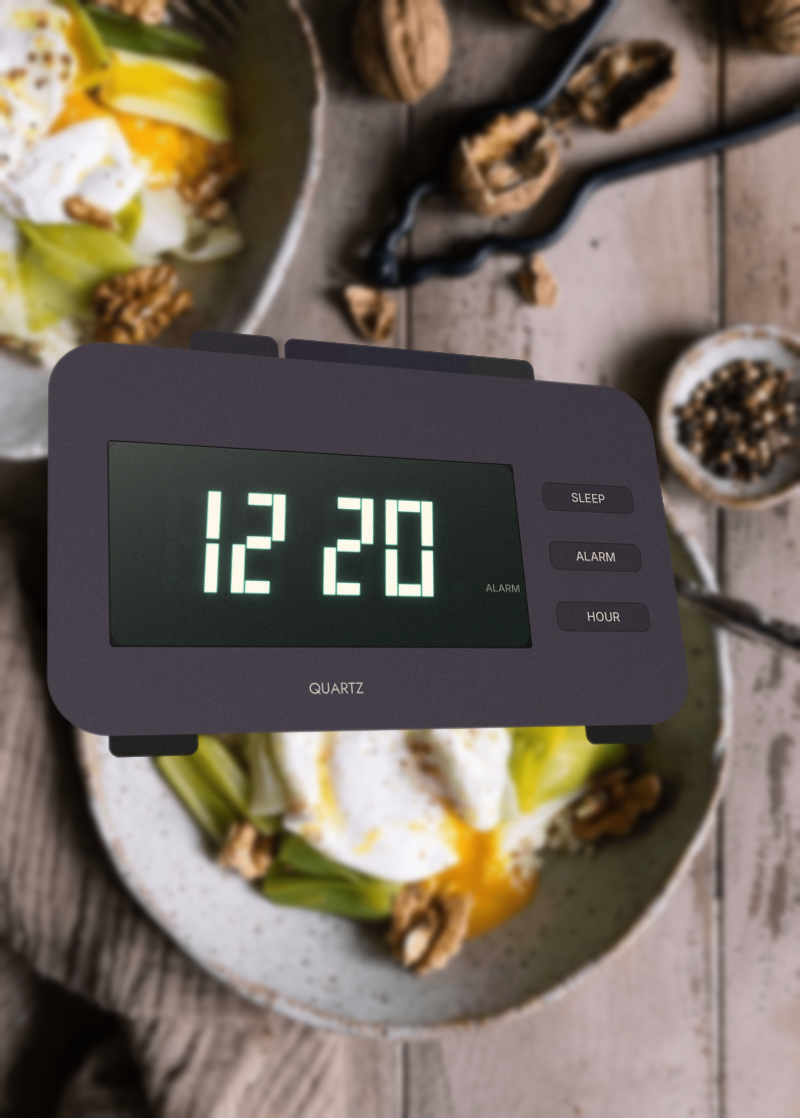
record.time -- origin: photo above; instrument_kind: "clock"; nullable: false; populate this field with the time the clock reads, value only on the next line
12:20
